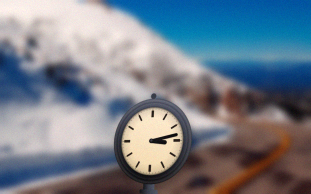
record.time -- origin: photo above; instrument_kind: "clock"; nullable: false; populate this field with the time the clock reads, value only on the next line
3:13
